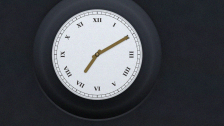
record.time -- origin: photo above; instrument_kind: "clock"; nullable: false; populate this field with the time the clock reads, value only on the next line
7:10
